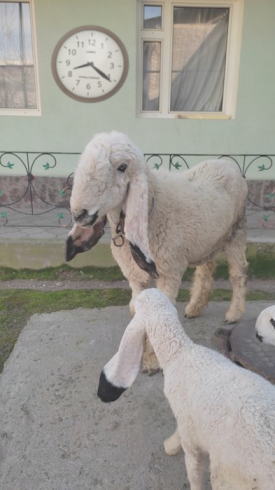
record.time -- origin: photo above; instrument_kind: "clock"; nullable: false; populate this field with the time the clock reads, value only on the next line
8:21
